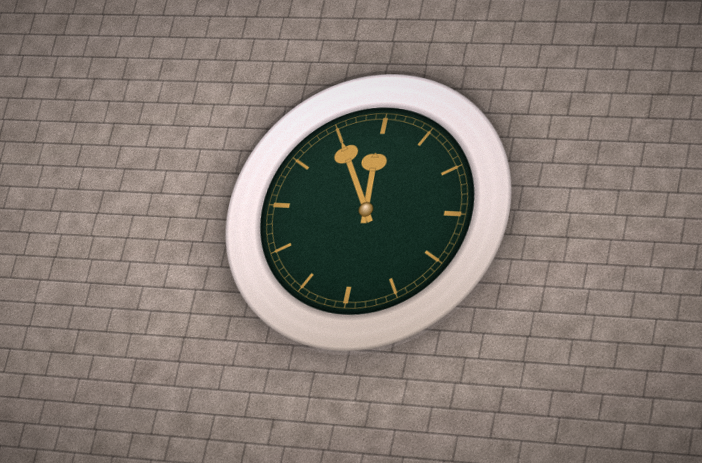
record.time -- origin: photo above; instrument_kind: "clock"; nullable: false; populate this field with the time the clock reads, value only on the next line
11:55
